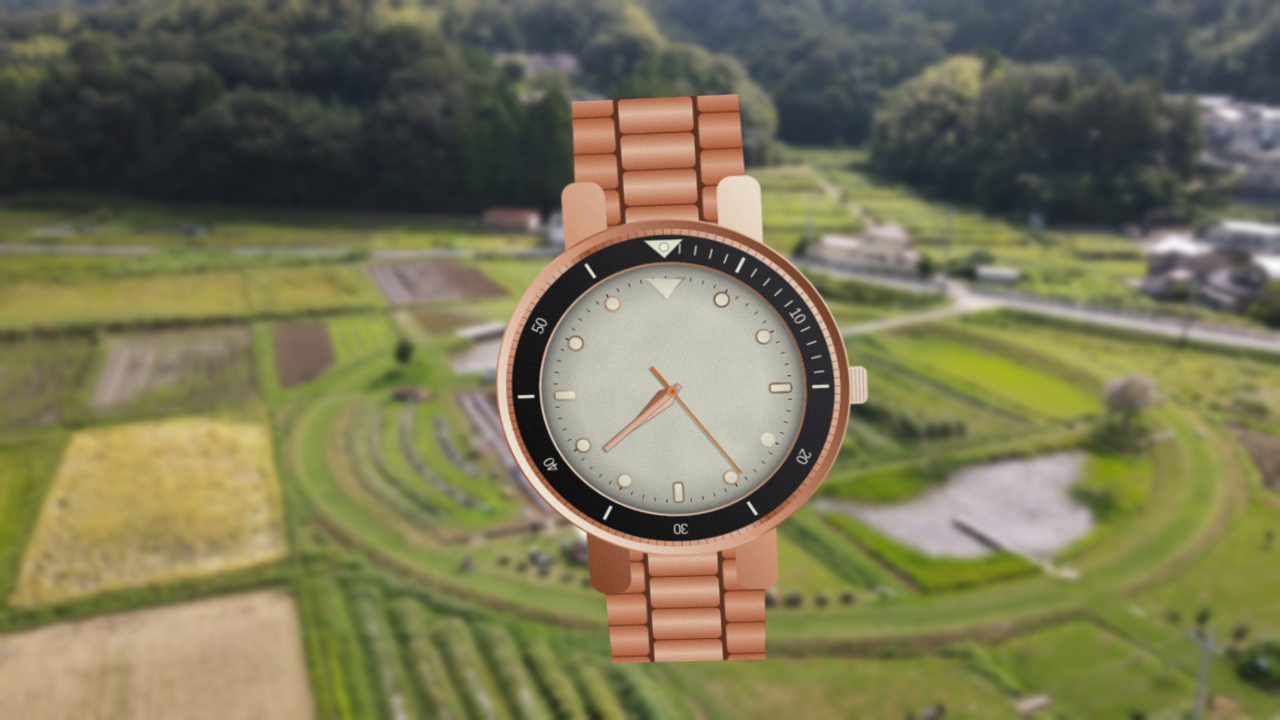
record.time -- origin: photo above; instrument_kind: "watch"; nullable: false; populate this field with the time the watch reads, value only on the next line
7:38:24
